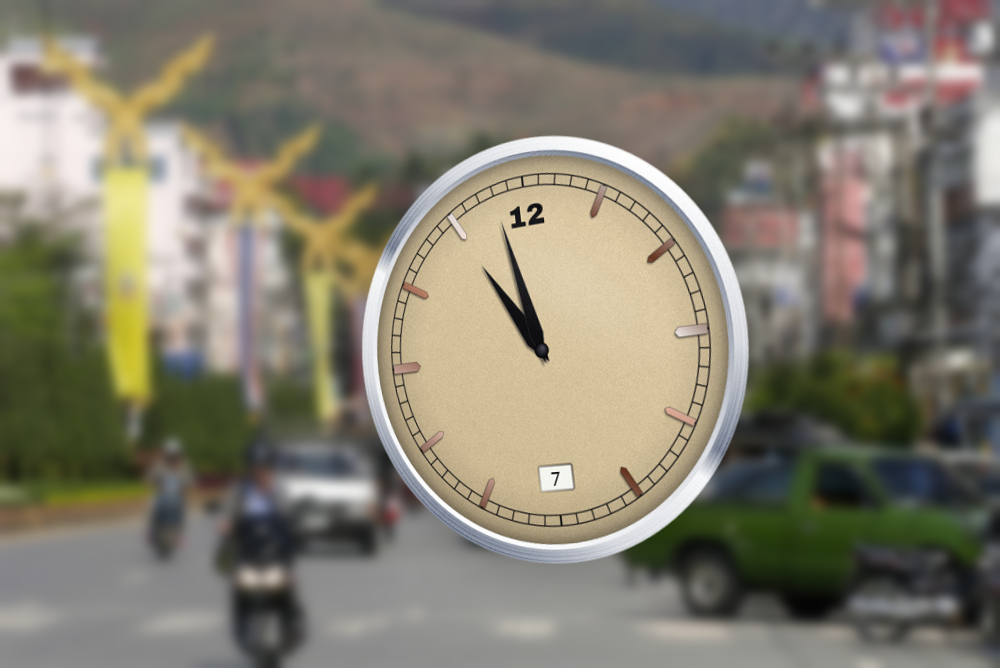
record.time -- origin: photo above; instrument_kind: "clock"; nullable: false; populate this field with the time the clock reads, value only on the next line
10:58
